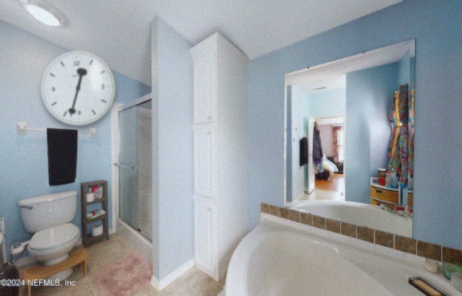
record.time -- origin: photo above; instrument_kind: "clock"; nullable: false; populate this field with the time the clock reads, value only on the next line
12:33
